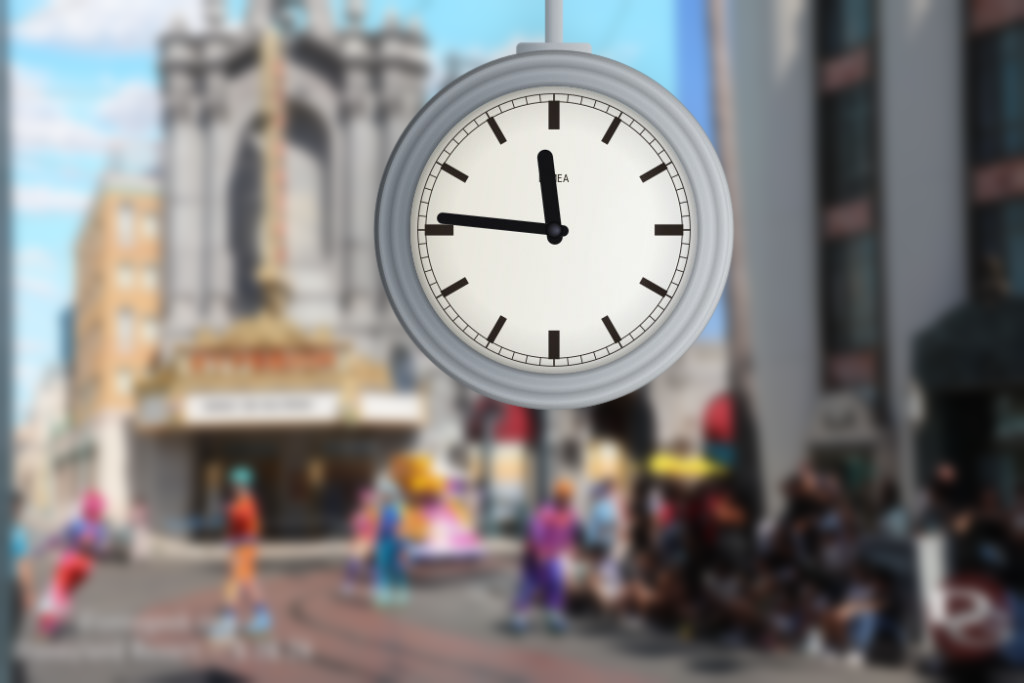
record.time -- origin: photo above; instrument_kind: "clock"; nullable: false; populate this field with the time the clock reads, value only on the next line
11:46
